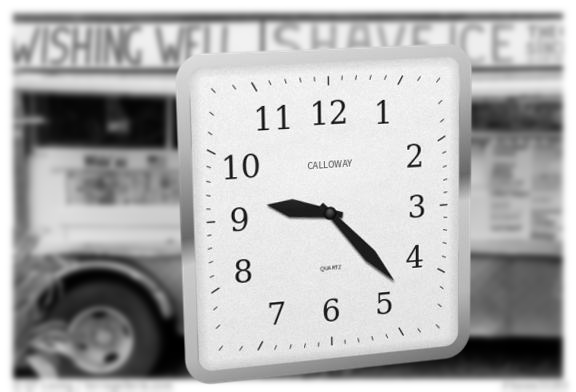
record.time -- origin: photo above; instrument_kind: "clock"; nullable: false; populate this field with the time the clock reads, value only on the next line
9:23
